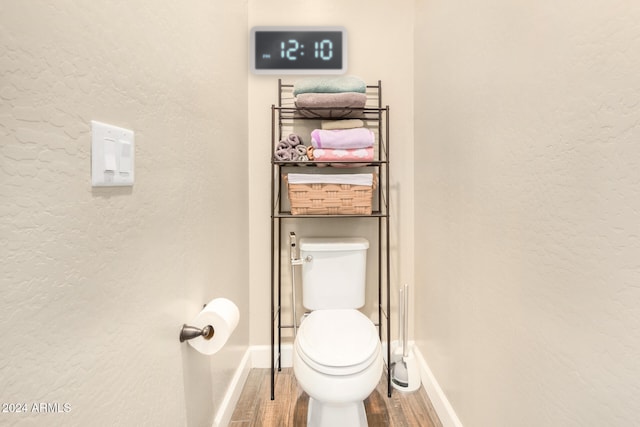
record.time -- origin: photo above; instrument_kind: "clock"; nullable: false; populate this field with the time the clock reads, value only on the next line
12:10
